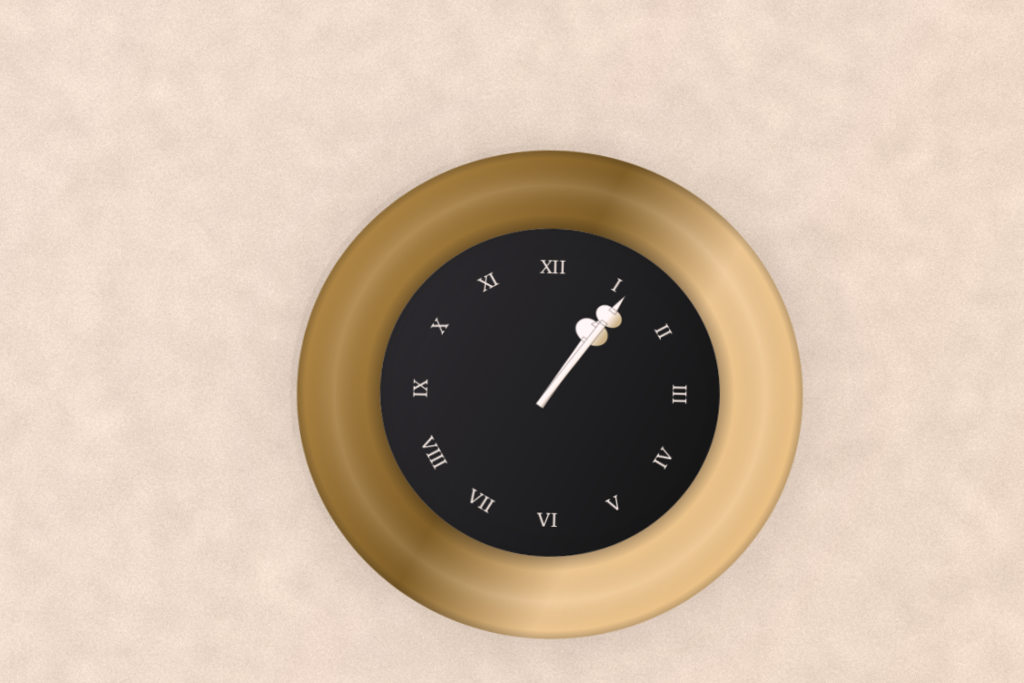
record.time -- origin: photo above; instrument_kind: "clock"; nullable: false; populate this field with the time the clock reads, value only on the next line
1:06
